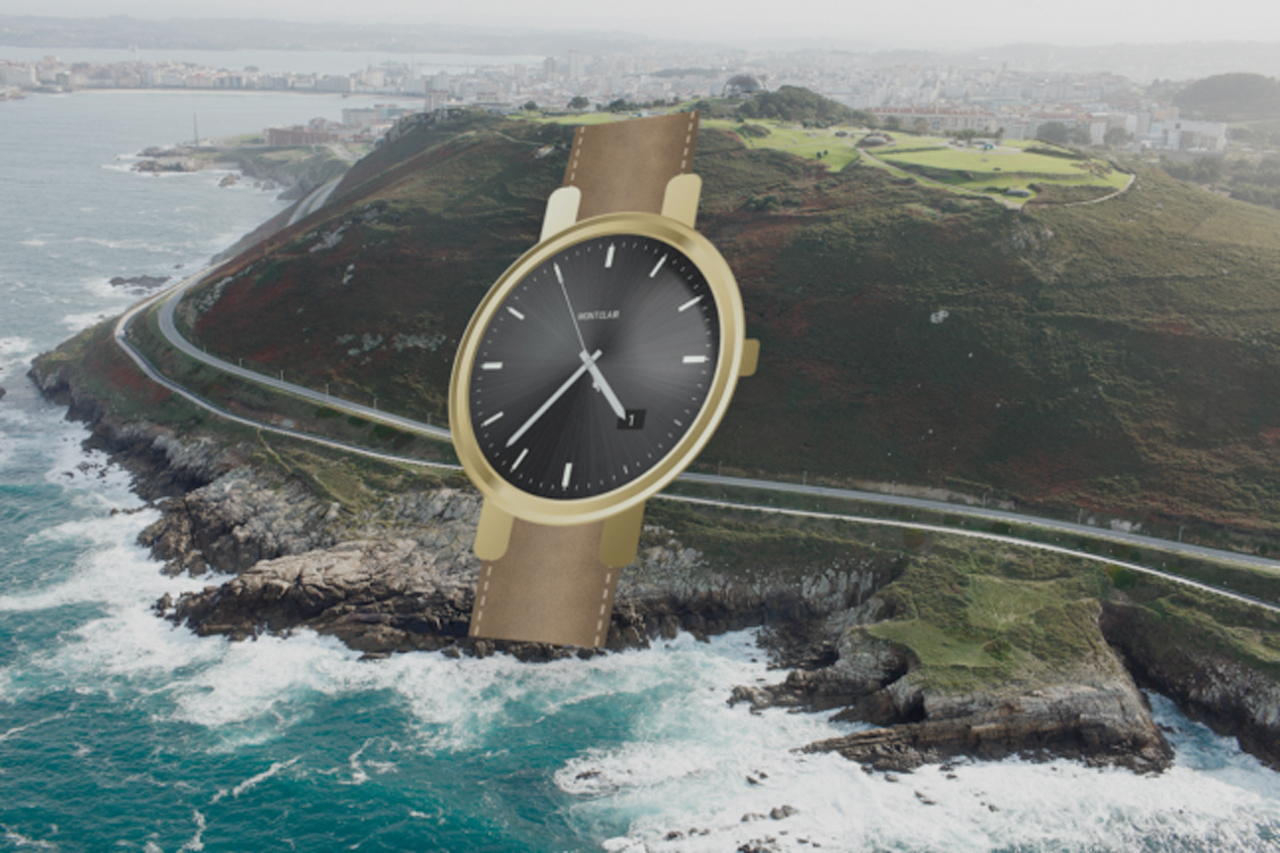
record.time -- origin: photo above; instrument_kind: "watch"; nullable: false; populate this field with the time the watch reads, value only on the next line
4:36:55
